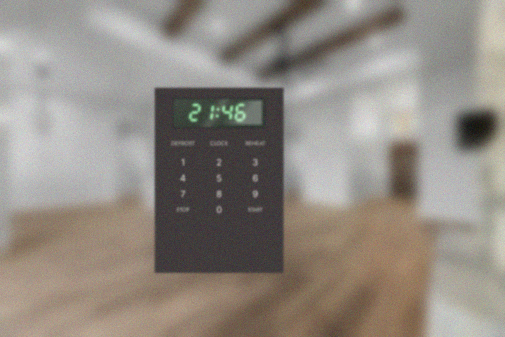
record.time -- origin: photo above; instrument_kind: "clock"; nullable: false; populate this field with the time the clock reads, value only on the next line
21:46
